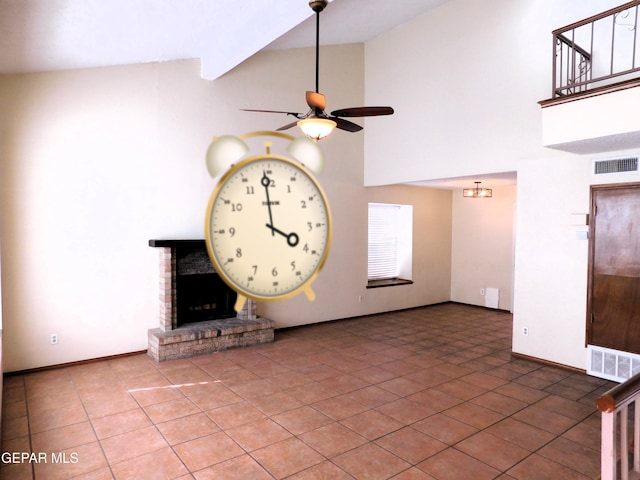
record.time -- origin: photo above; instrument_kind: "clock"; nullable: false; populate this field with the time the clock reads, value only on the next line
3:59
